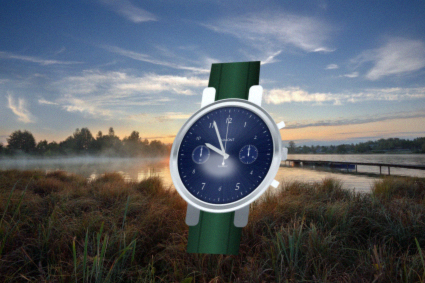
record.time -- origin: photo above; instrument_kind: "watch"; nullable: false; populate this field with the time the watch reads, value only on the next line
9:56
